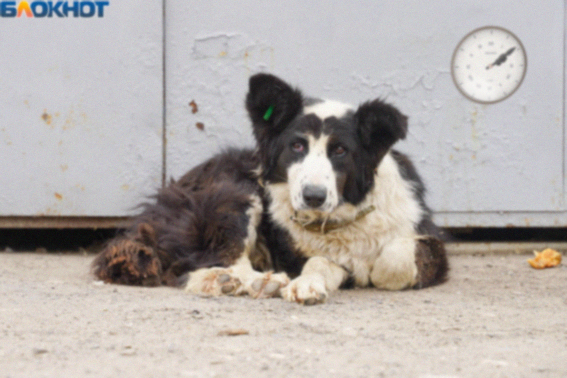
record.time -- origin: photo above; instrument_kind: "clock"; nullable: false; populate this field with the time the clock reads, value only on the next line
2:09
